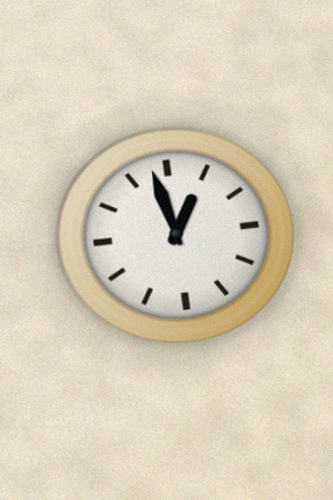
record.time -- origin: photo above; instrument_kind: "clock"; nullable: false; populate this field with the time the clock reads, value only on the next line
12:58
